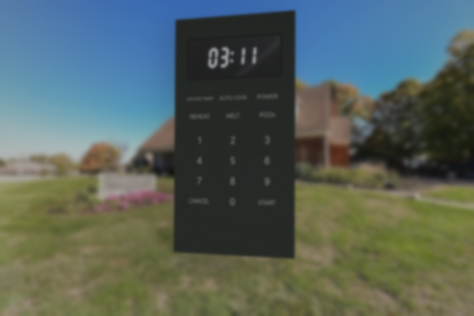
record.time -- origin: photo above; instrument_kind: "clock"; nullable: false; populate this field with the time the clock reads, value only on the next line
3:11
